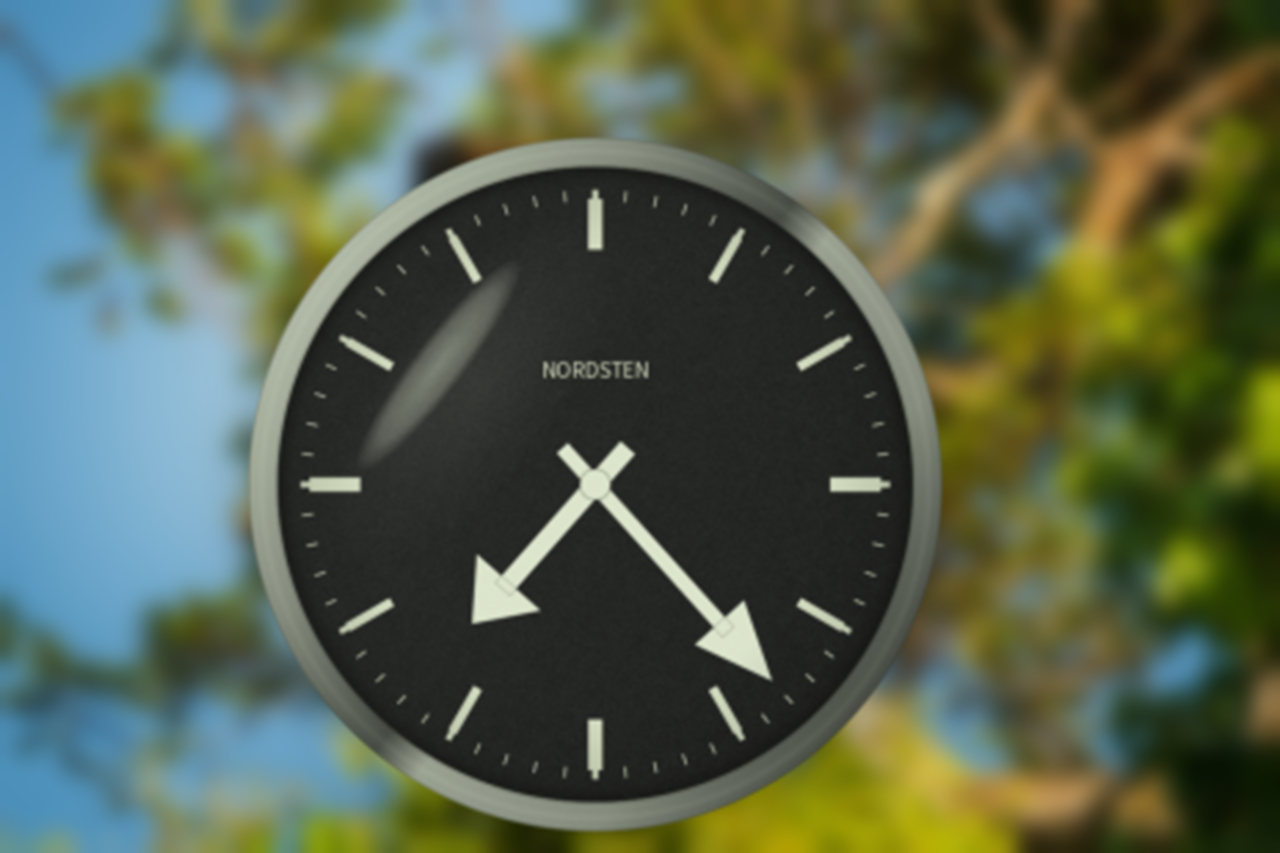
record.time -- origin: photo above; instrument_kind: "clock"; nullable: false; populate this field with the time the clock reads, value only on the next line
7:23
